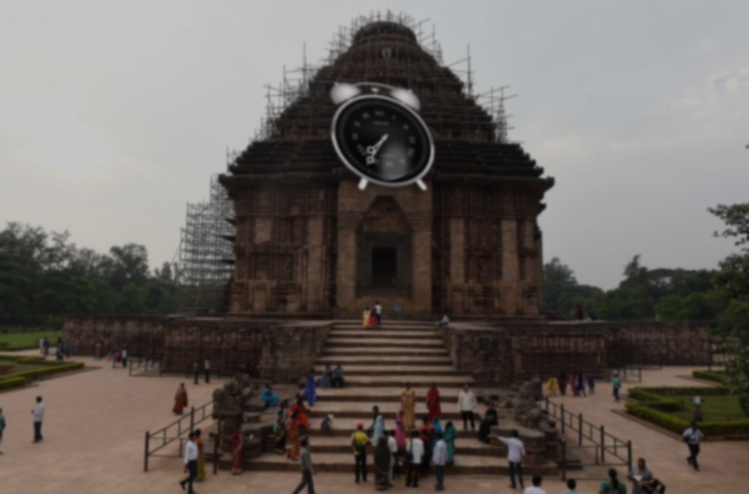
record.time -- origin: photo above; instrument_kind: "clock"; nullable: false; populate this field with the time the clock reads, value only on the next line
7:36
